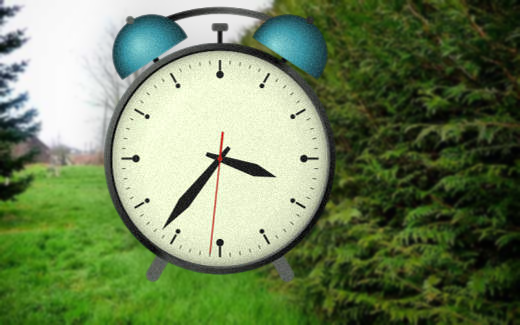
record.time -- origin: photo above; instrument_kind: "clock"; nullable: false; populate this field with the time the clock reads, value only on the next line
3:36:31
